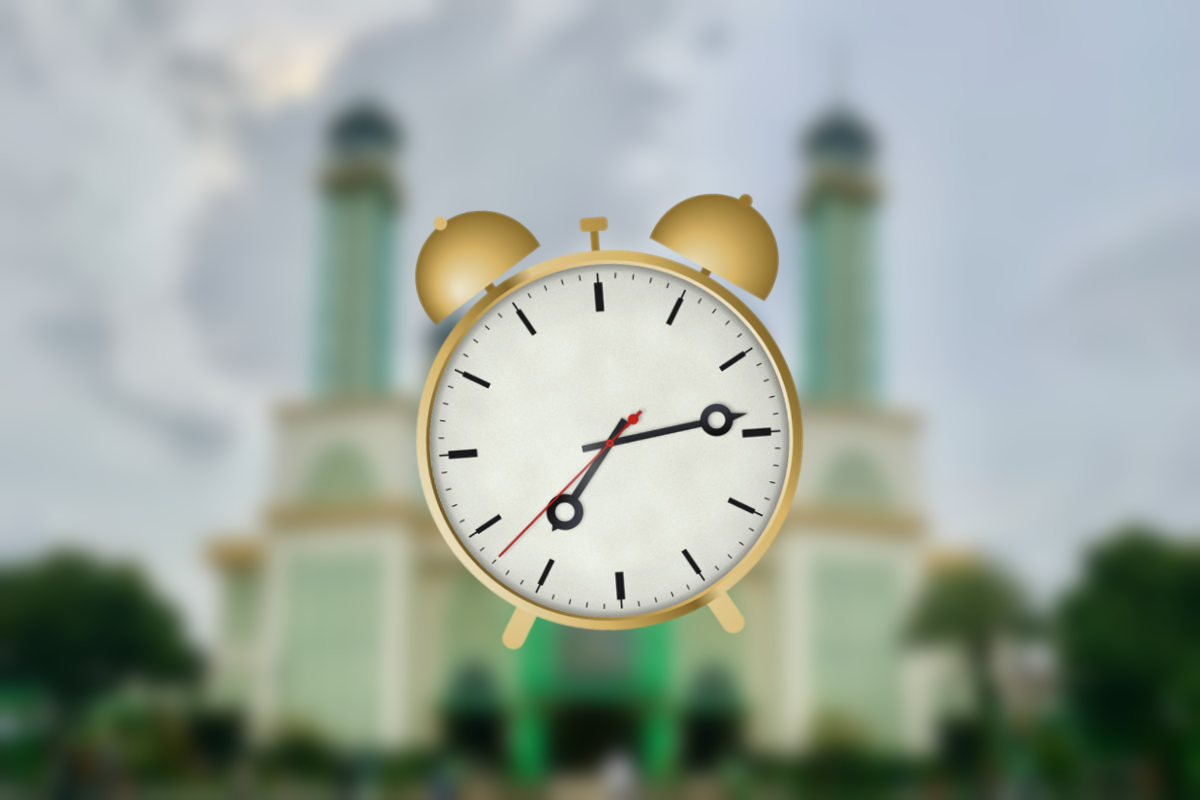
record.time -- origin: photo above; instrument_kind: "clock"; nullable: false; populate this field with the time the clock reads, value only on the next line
7:13:38
